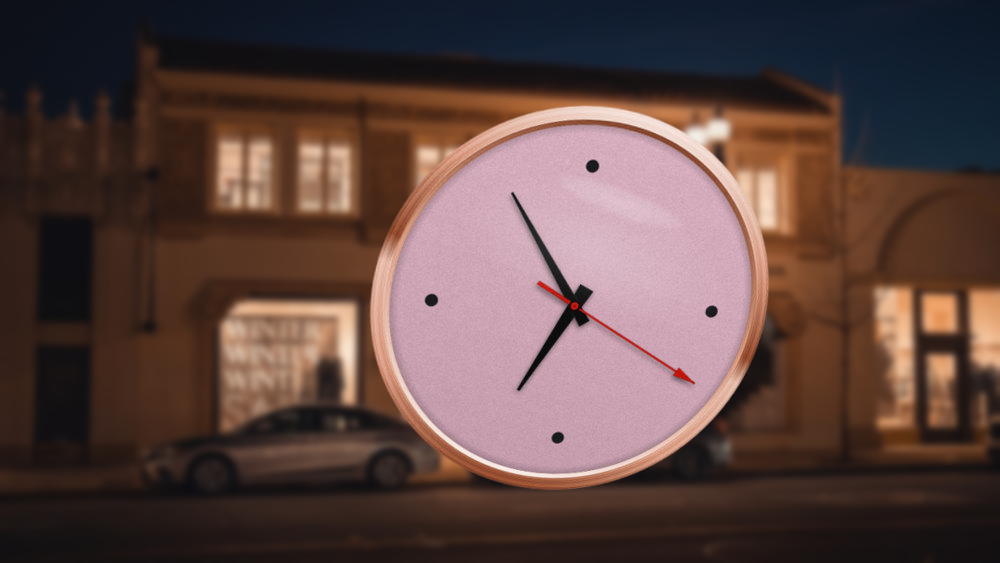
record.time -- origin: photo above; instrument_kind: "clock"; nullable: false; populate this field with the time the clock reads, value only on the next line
6:54:20
